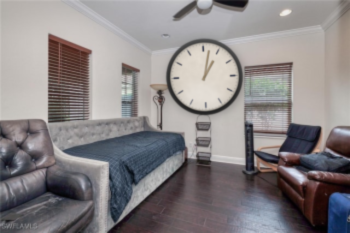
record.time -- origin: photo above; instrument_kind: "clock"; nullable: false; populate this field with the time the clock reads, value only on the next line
1:02
